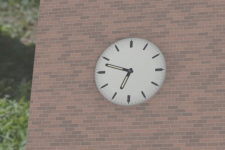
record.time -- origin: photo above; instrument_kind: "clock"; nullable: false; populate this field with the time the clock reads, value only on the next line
6:48
